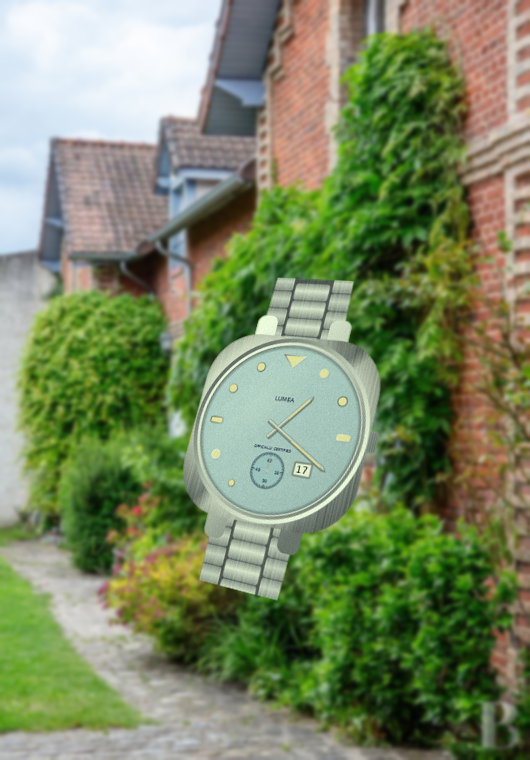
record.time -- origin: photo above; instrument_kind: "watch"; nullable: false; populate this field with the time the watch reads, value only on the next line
1:20
